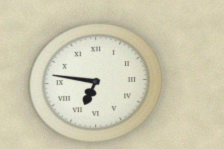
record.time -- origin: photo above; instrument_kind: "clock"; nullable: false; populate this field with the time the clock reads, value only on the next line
6:47
